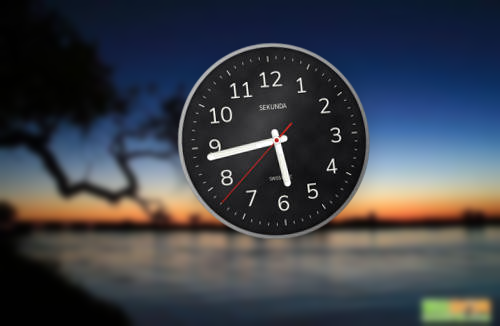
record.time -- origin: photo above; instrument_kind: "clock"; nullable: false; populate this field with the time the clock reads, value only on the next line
5:43:38
